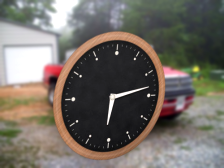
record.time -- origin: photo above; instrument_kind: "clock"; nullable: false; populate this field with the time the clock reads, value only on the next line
6:13
